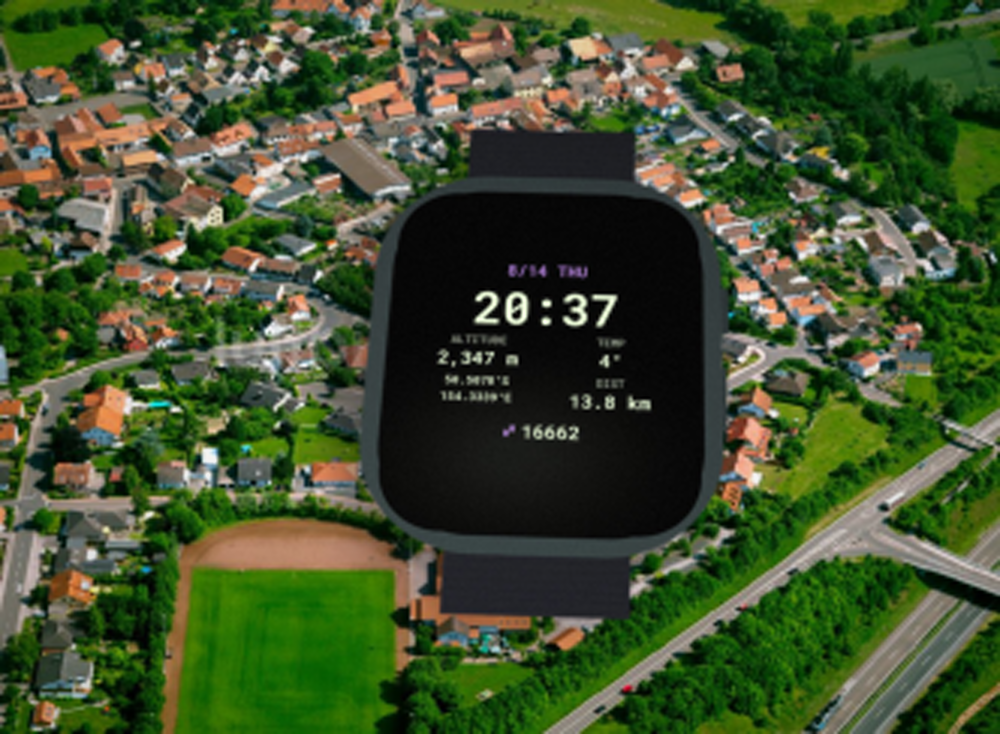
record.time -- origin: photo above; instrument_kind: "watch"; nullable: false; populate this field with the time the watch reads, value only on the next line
20:37
